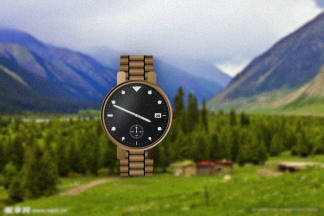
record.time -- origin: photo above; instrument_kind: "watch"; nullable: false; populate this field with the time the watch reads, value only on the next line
3:49
